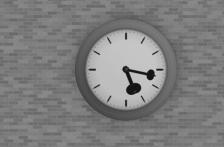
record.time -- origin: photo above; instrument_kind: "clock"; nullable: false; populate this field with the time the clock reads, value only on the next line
5:17
